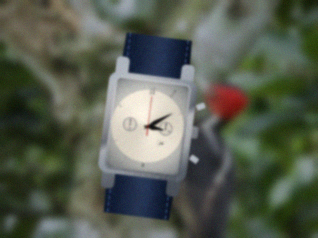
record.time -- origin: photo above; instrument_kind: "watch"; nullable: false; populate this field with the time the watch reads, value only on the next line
3:09
